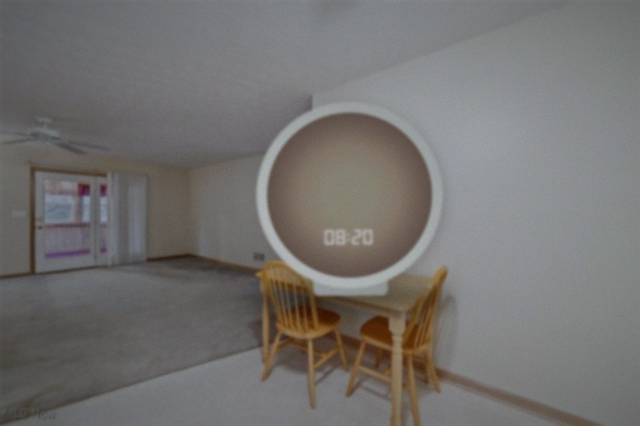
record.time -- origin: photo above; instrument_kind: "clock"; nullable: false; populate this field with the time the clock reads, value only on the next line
8:20
